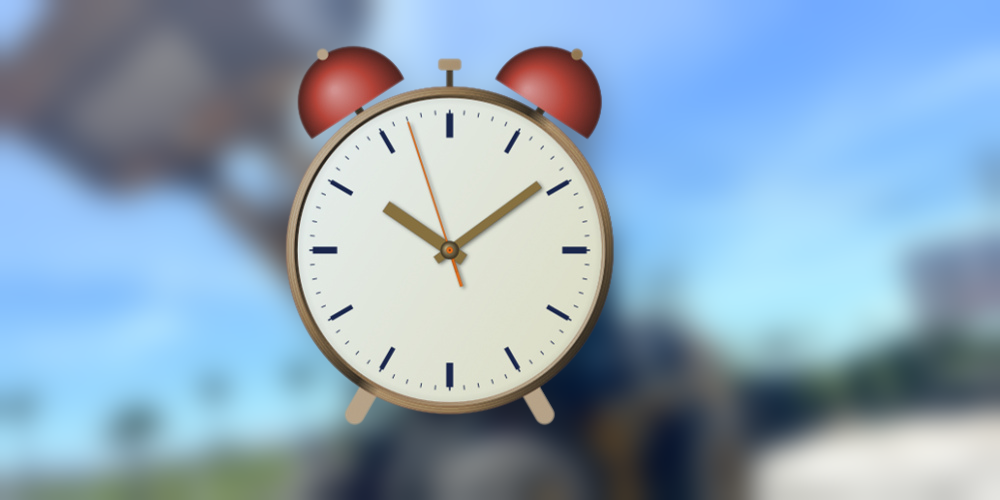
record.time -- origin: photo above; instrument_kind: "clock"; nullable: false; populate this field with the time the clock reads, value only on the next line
10:08:57
